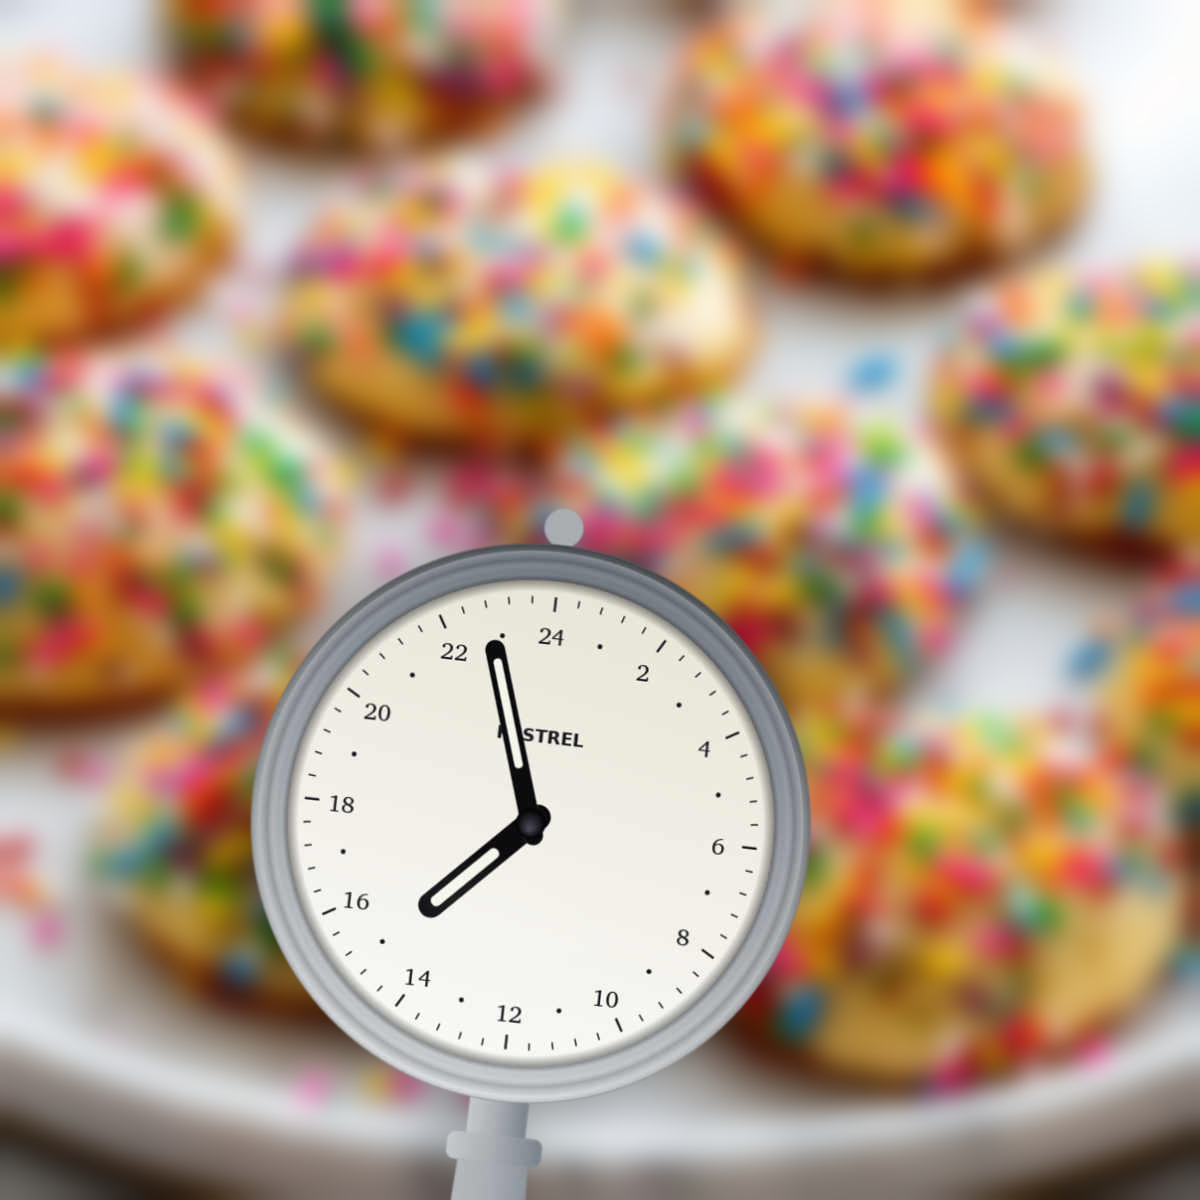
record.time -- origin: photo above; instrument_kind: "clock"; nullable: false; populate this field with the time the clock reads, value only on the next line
14:57
